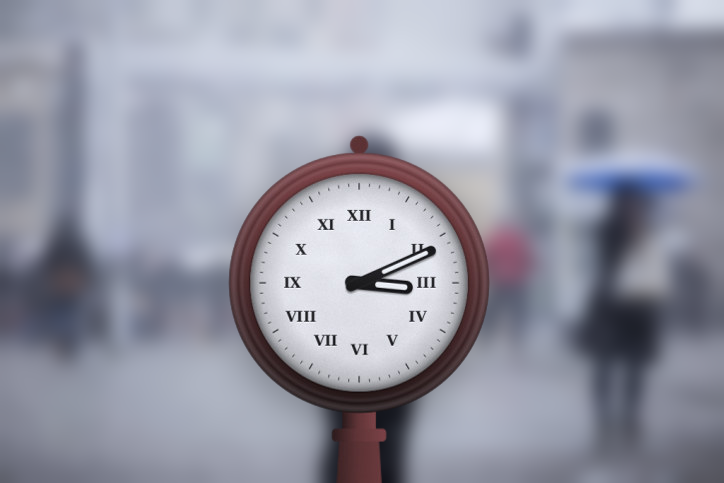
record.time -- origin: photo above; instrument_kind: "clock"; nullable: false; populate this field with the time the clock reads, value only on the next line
3:11
